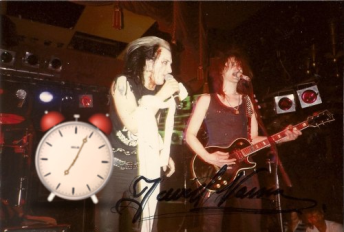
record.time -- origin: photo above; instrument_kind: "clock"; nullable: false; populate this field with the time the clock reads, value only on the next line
7:04
